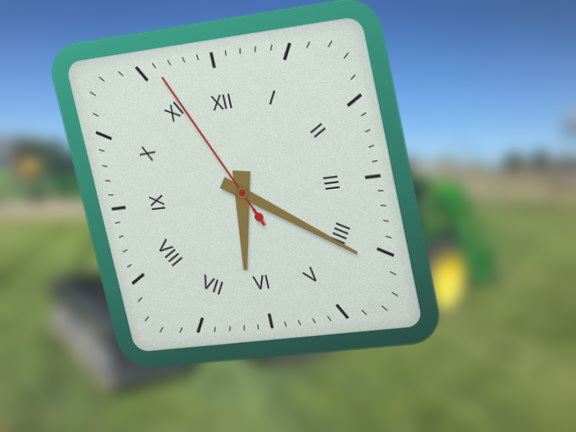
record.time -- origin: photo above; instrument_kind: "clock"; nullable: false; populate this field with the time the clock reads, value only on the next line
6:20:56
